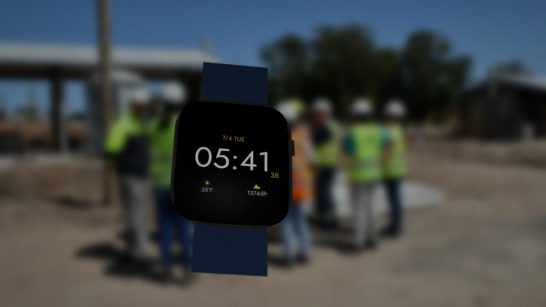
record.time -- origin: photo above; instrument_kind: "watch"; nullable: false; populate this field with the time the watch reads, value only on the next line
5:41:38
